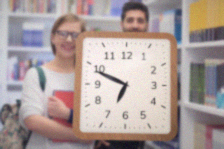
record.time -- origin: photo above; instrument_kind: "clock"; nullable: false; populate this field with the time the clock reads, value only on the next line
6:49
